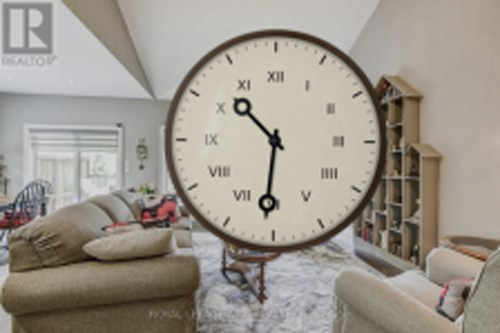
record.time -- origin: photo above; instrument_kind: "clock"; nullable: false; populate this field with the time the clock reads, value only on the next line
10:31
